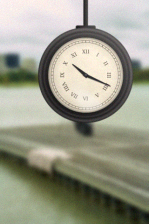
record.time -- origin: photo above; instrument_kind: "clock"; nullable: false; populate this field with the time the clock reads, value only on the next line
10:19
